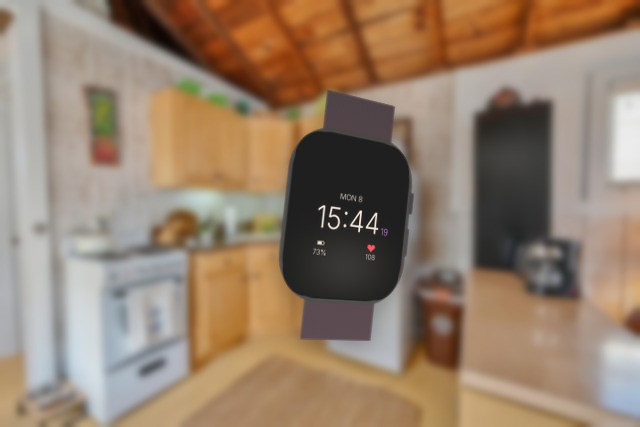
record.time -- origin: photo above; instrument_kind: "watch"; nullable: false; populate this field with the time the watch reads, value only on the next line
15:44:19
